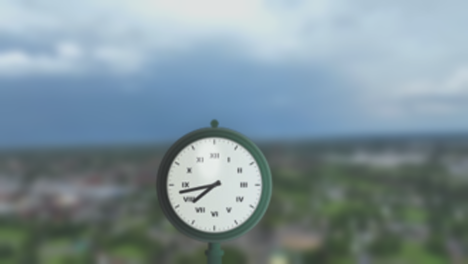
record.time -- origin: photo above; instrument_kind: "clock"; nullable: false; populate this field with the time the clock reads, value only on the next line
7:43
